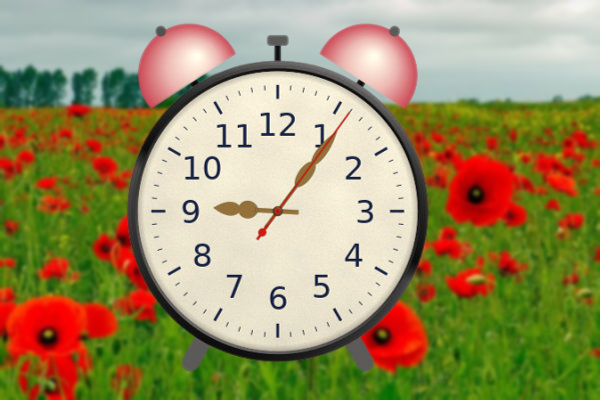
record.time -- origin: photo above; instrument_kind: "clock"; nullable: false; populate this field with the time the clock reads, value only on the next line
9:06:06
